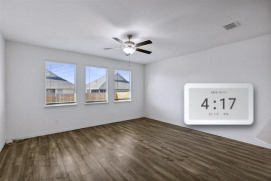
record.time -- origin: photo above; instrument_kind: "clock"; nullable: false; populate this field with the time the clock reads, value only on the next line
4:17
